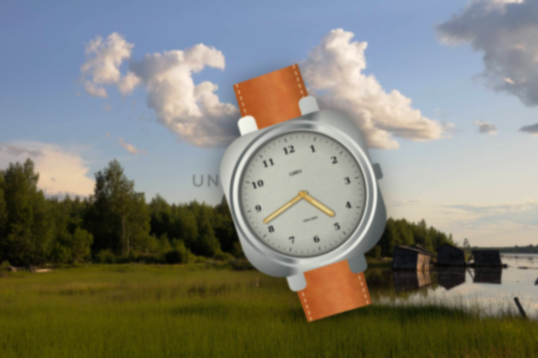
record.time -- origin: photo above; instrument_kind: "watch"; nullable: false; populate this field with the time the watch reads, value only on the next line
4:42
